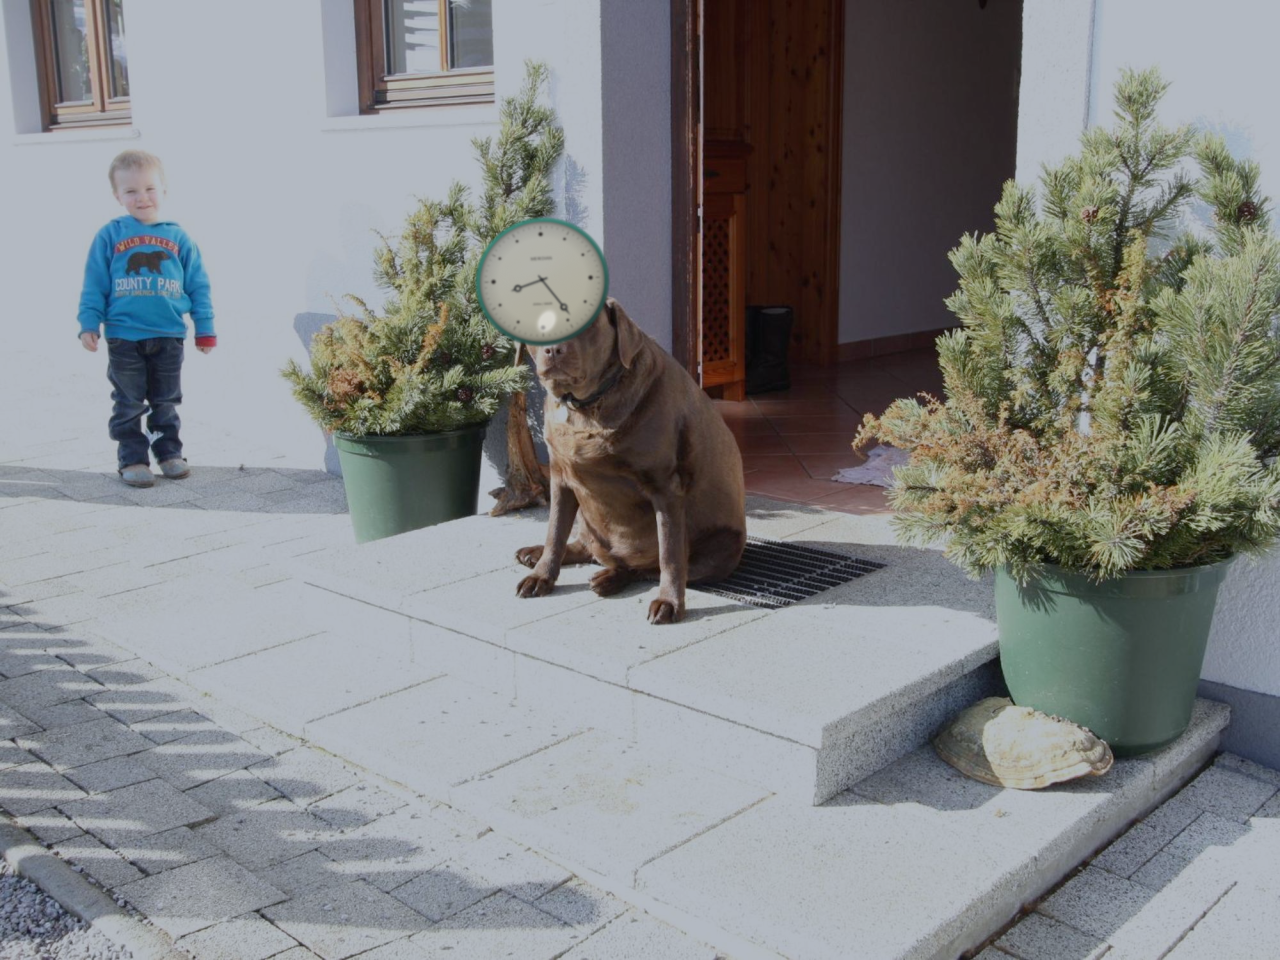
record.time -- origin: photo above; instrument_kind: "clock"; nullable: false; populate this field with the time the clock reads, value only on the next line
8:24
